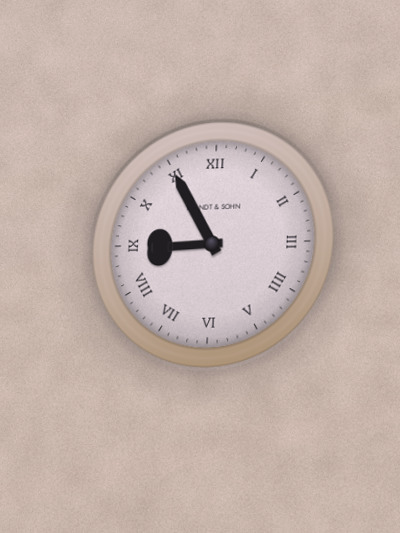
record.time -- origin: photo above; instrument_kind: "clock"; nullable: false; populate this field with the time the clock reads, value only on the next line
8:55
